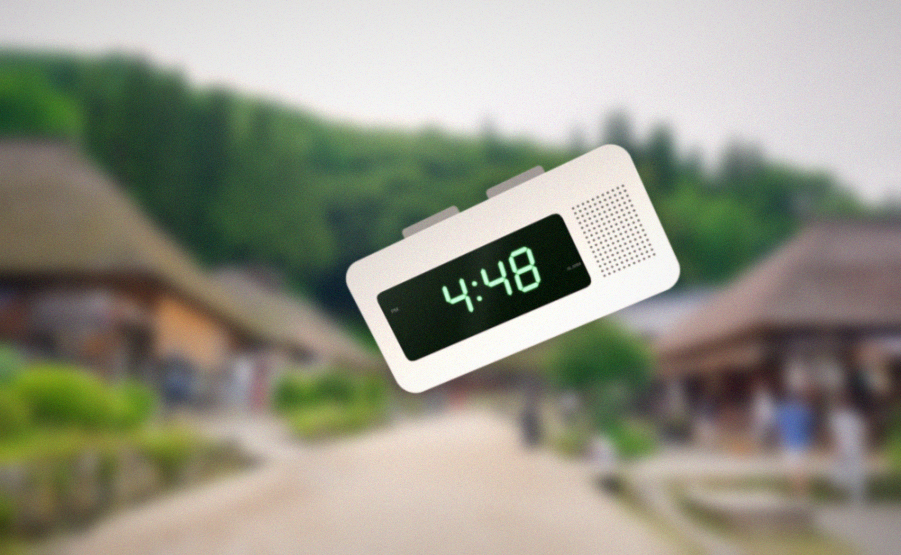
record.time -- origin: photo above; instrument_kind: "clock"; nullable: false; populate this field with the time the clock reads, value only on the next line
4:48
